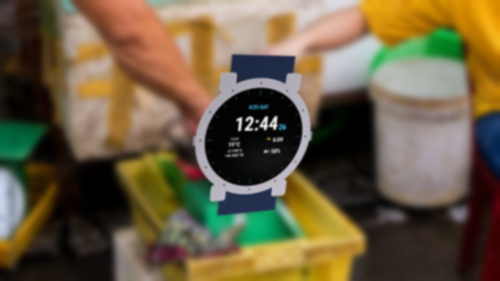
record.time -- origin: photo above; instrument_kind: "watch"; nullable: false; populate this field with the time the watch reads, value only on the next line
12:44
